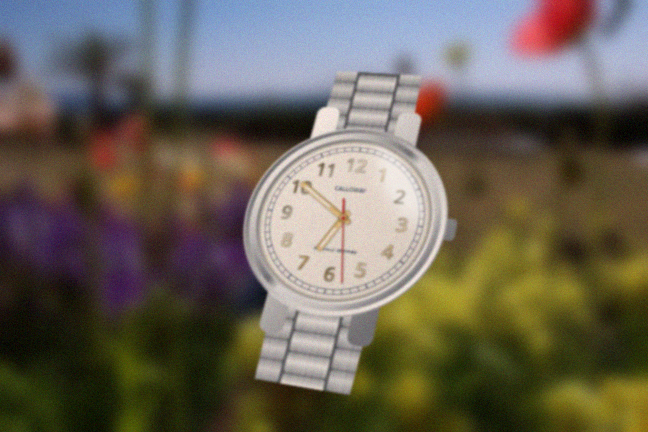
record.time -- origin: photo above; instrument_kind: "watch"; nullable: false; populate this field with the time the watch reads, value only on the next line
6:50:28
